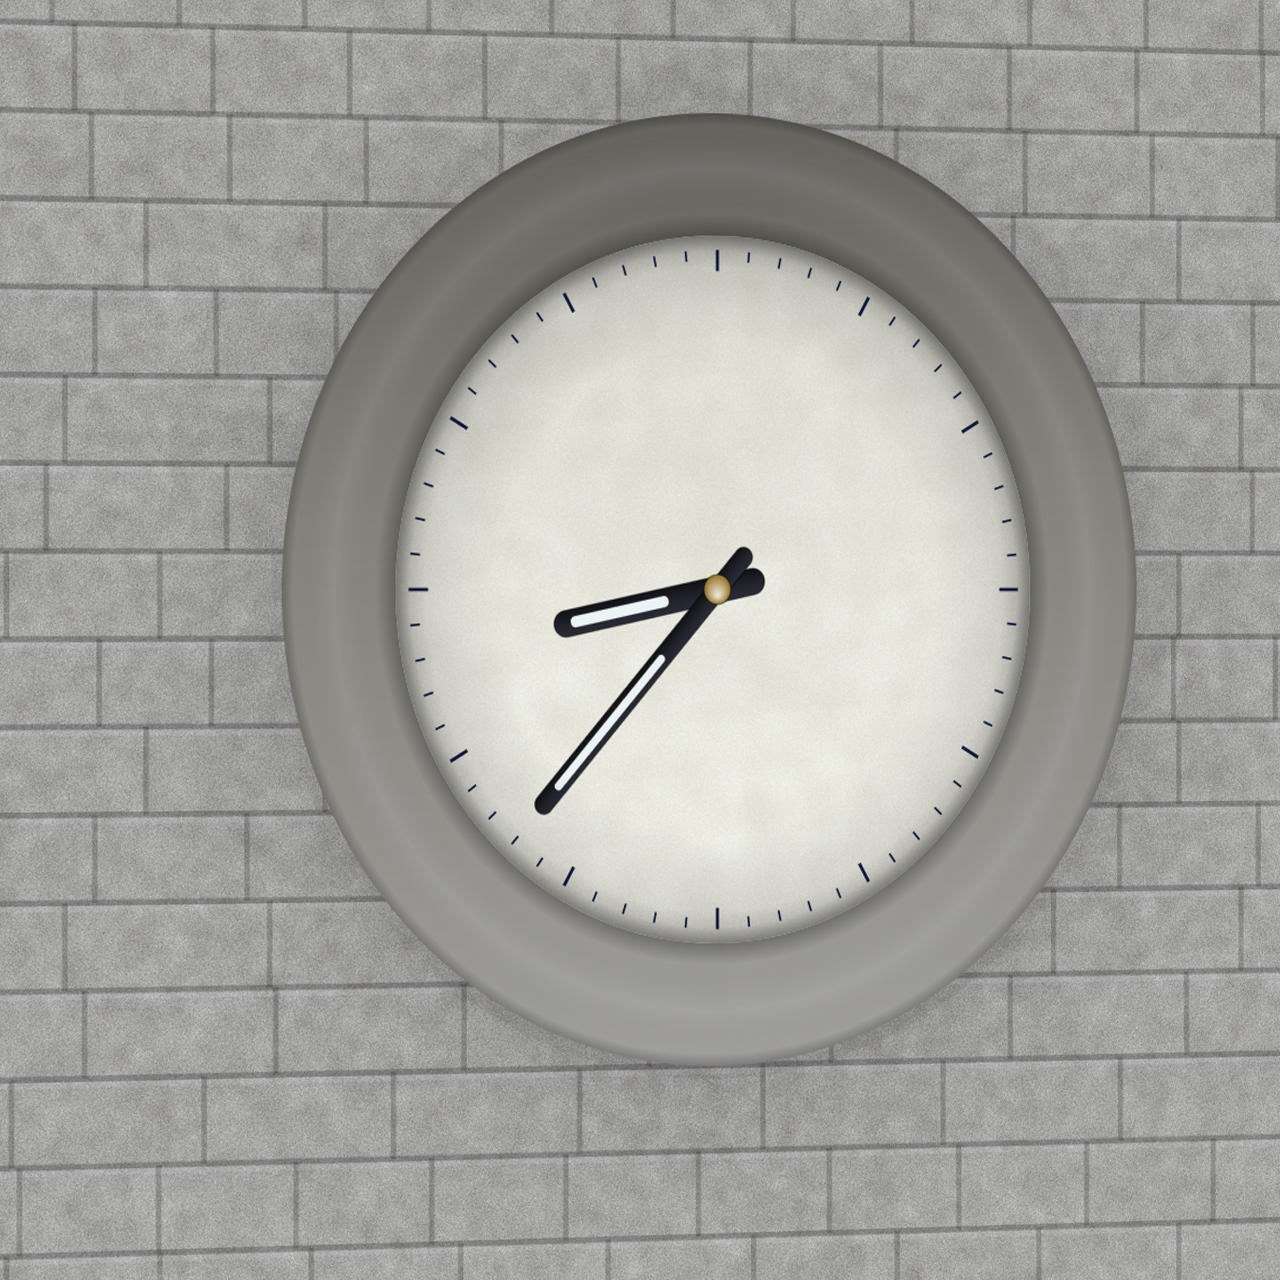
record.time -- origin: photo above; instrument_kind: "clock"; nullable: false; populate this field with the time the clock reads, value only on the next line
8:37
